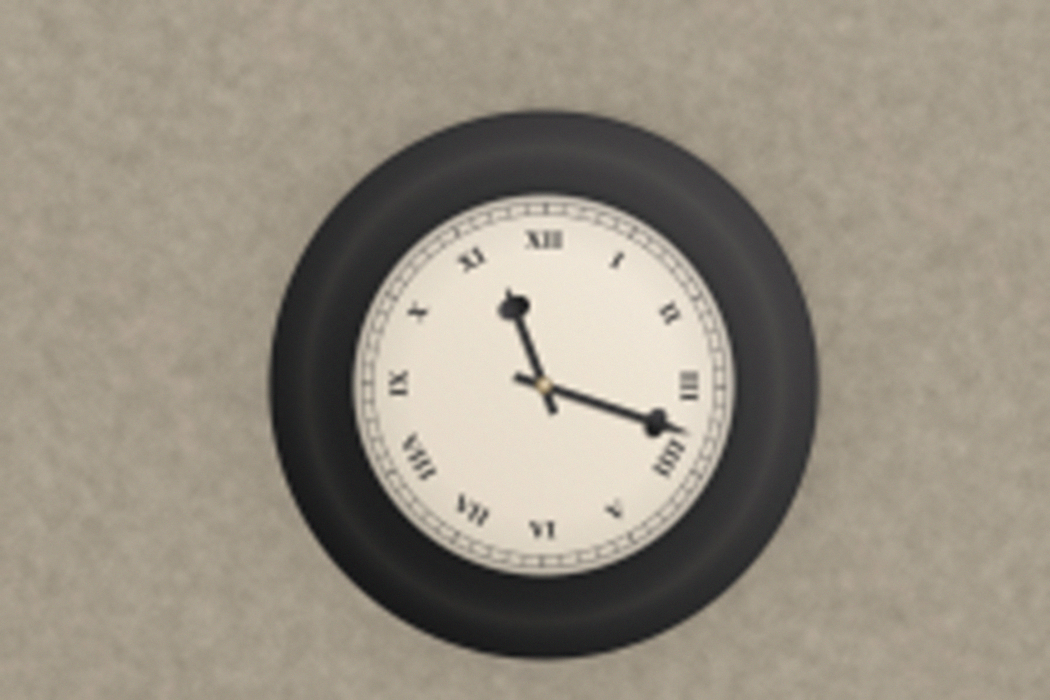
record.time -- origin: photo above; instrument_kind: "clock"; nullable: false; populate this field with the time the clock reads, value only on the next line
11:18
